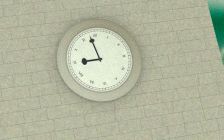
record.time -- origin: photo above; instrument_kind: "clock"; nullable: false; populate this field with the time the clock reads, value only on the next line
8:58
